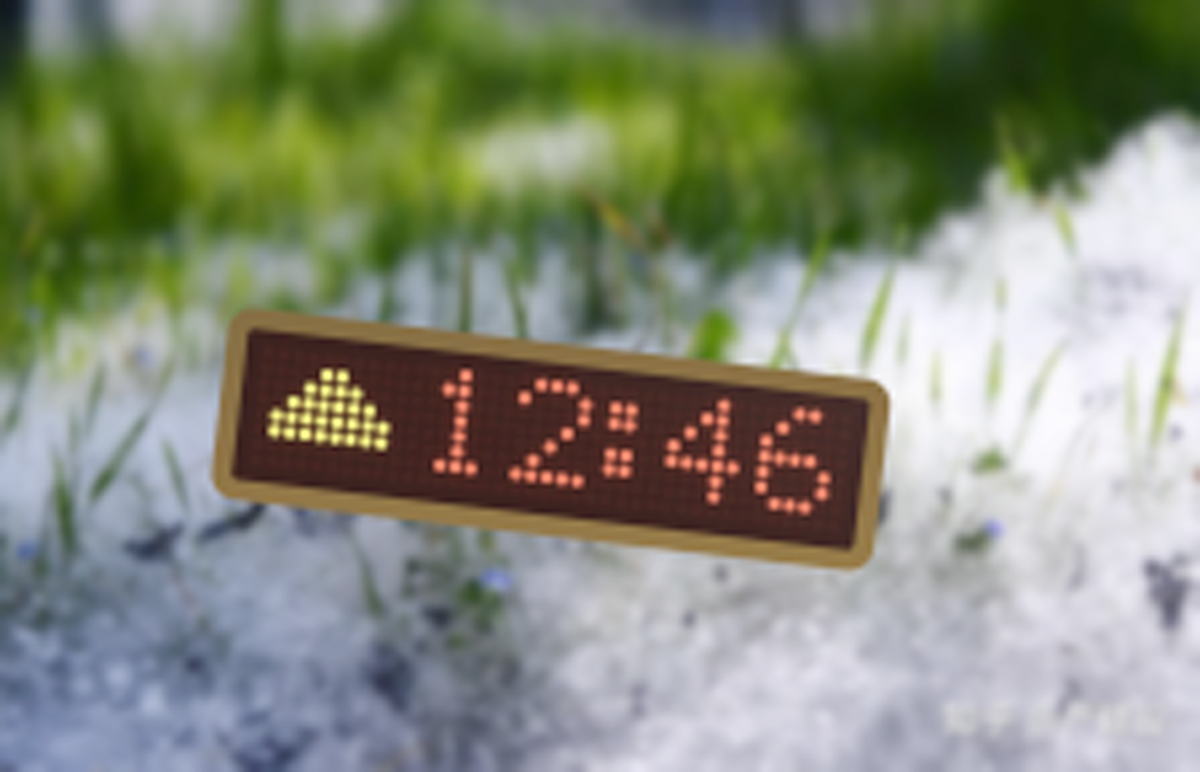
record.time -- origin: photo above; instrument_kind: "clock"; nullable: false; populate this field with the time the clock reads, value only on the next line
12:46
